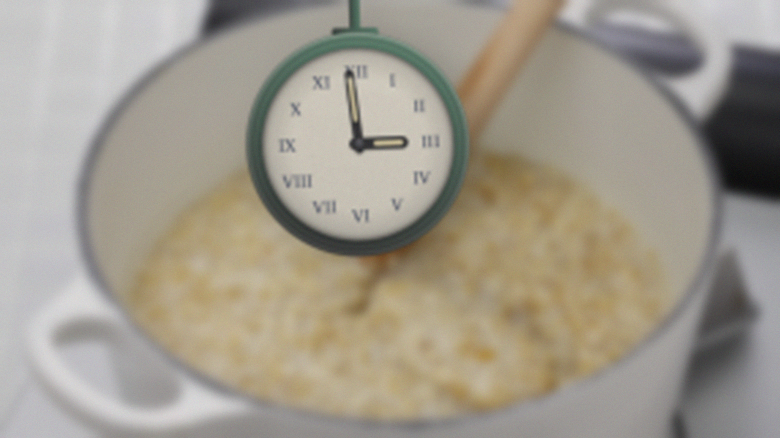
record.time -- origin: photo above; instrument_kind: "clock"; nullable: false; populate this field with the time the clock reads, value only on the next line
2:59
